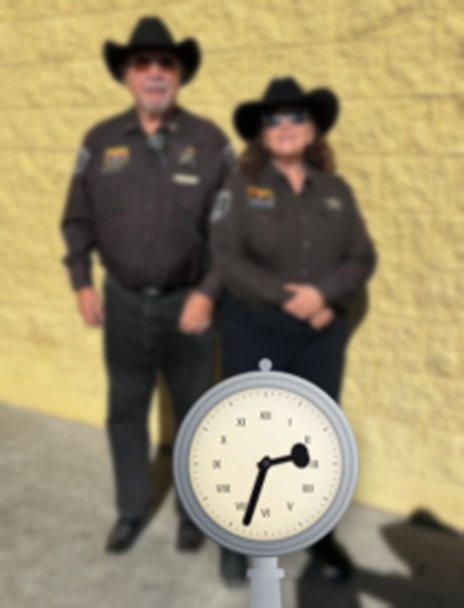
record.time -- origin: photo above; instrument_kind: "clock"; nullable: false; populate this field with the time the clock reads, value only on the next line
2:33
